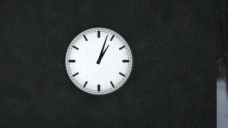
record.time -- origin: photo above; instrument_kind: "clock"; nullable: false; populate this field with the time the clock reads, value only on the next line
1:03
